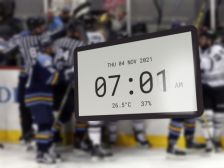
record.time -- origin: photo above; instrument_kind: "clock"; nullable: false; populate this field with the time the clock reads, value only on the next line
7:01
